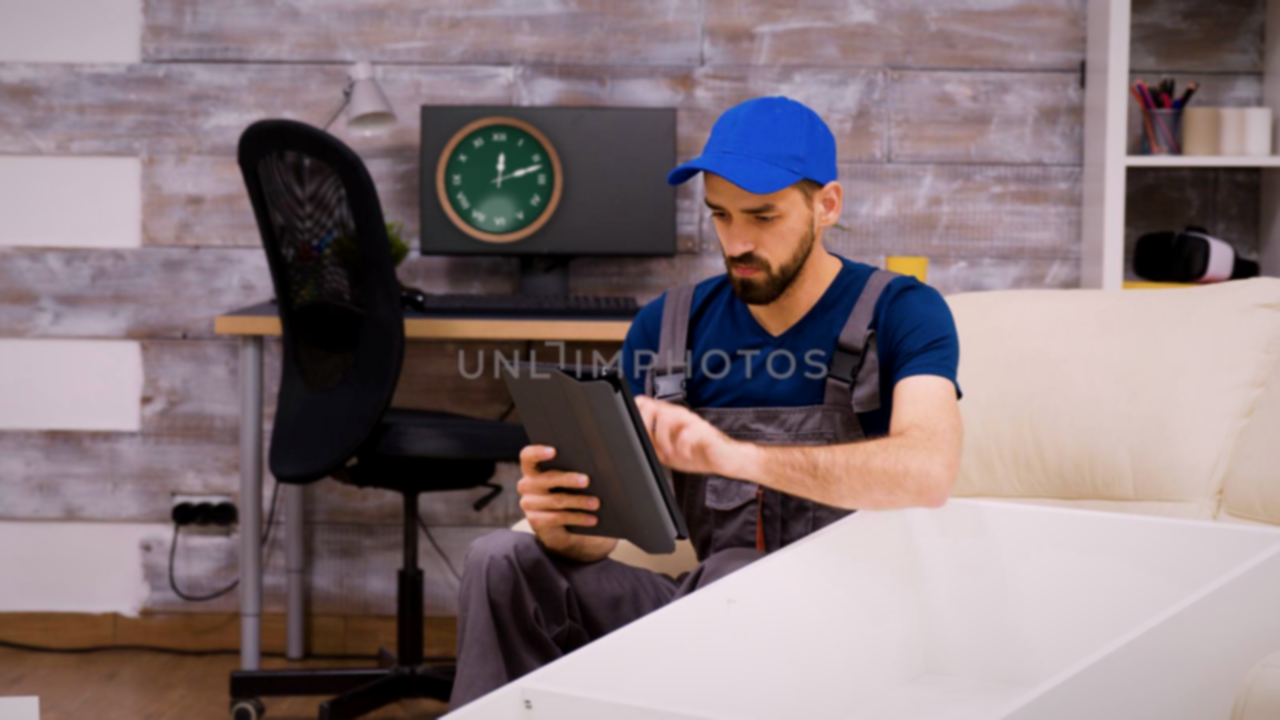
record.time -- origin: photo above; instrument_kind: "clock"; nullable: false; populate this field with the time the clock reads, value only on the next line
12:12
